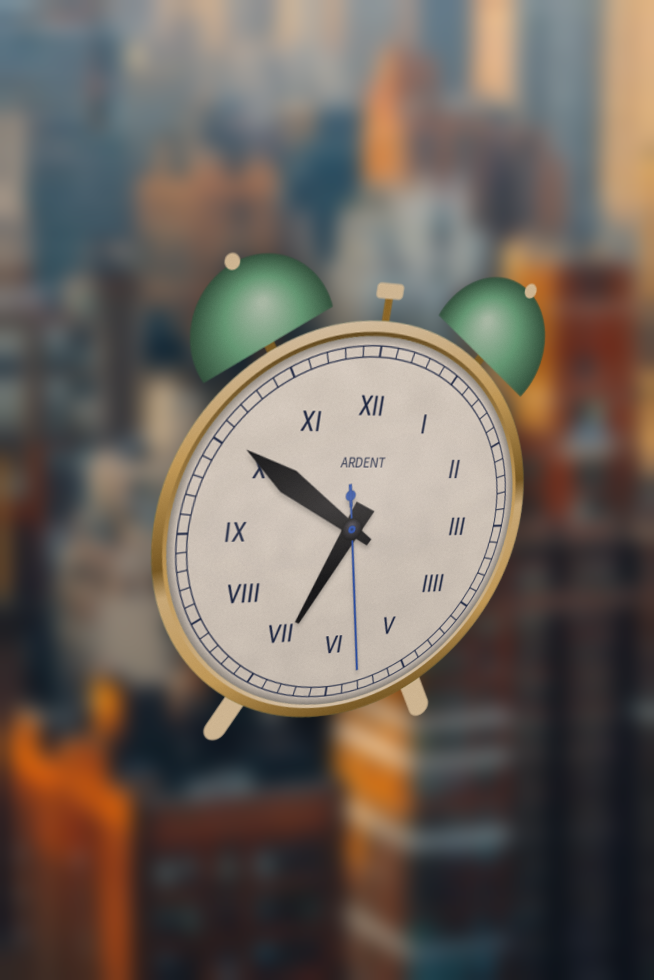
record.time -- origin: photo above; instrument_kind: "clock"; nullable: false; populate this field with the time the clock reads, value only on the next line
6:50:28
